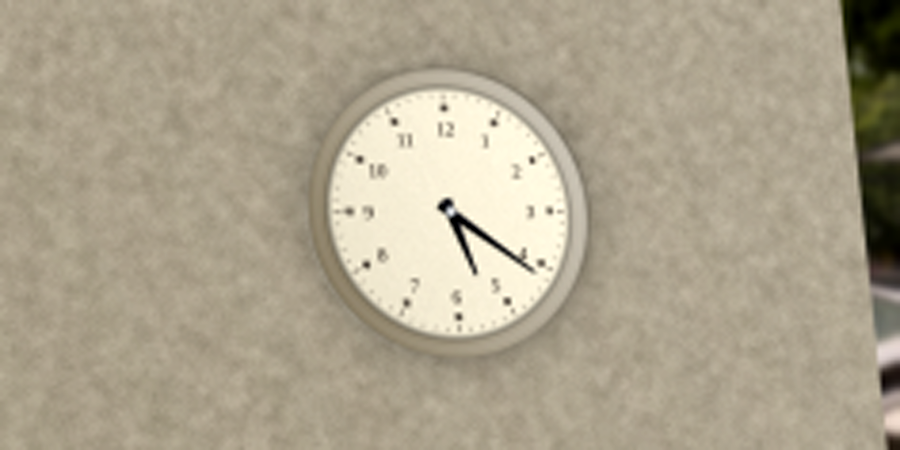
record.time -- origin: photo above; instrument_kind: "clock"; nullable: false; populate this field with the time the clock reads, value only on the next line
5:21
